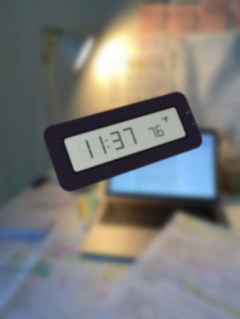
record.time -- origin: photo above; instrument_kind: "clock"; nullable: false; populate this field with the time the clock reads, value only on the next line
11:37
